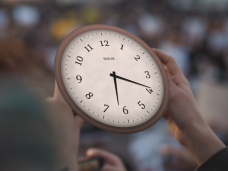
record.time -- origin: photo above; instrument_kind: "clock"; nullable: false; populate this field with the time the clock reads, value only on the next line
6:19
